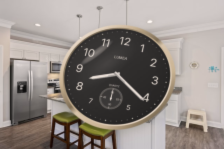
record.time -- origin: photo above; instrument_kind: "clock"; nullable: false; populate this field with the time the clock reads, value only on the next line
8:21
